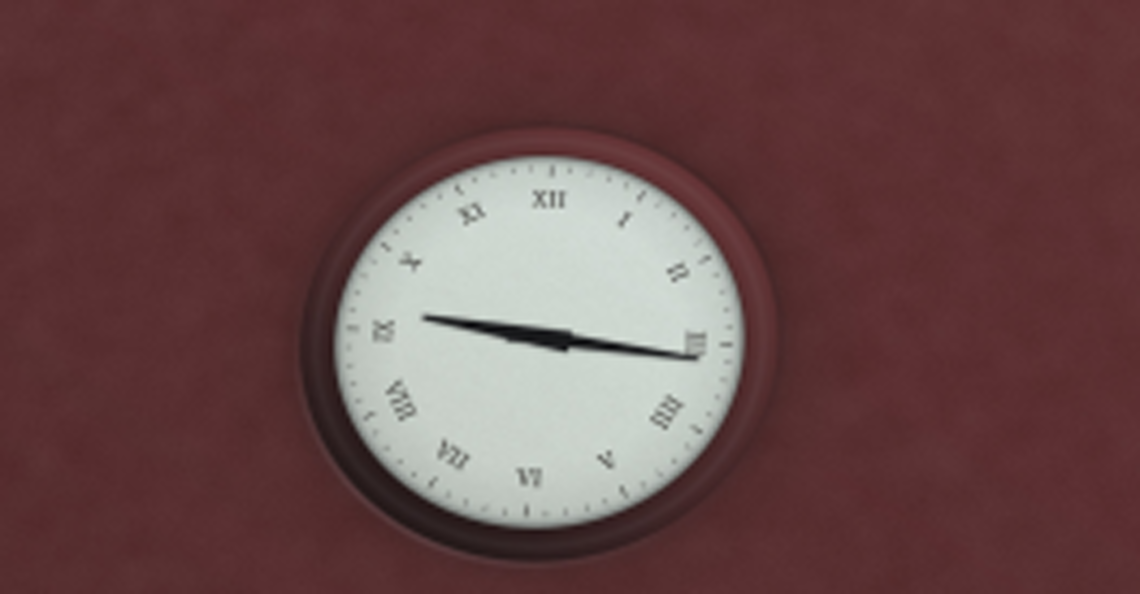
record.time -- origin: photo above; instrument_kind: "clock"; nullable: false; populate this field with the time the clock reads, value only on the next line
9:16
